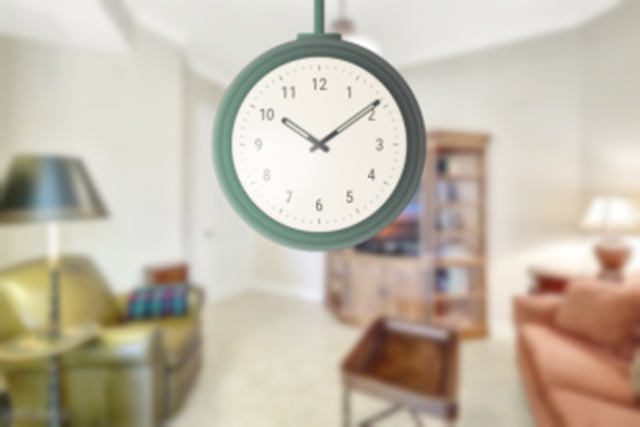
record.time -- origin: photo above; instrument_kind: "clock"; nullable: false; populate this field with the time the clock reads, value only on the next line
10:09
